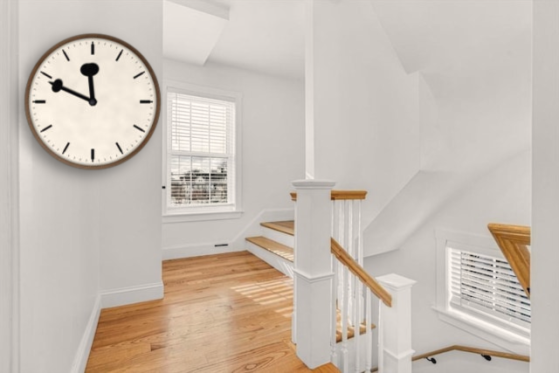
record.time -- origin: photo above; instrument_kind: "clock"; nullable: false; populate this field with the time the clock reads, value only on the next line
11:49
